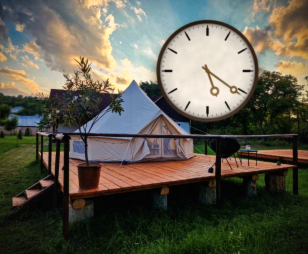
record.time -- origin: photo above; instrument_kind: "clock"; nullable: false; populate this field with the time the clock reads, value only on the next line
5:21
